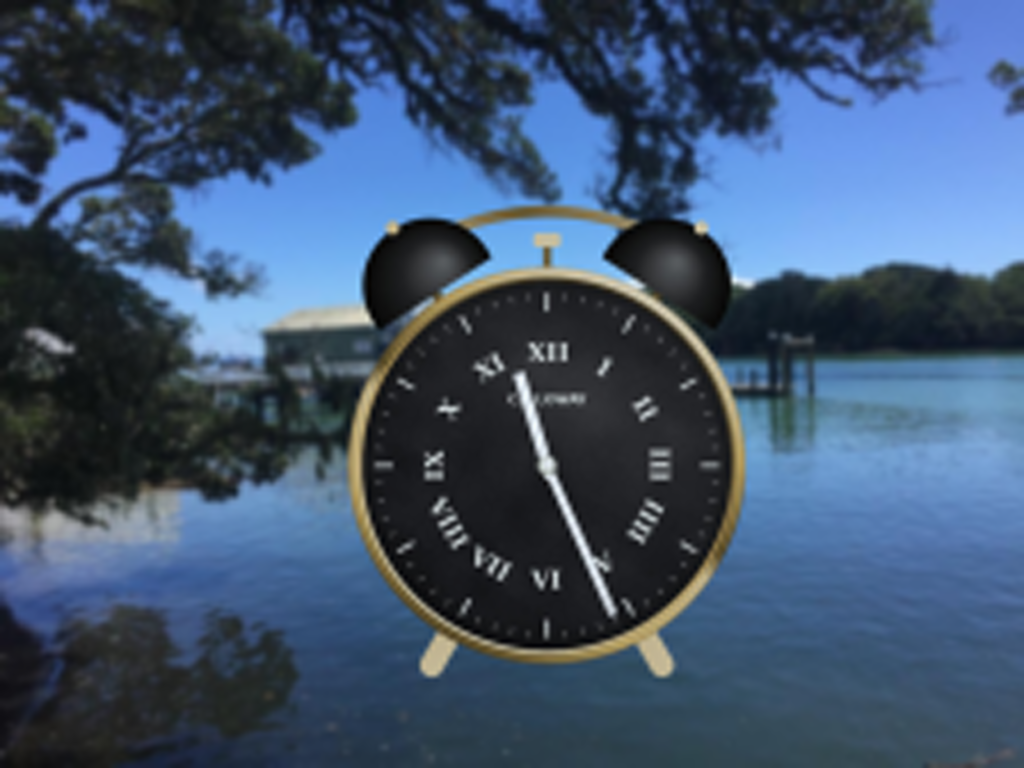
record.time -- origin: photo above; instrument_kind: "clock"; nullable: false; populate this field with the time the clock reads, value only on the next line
11:26
